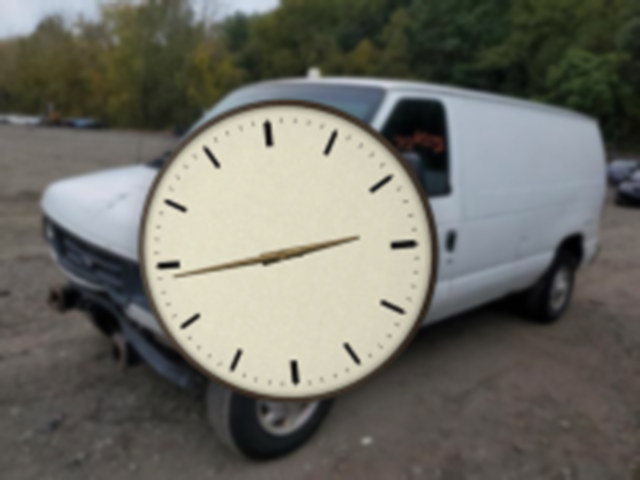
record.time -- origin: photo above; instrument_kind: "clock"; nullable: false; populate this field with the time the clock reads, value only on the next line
2:44
